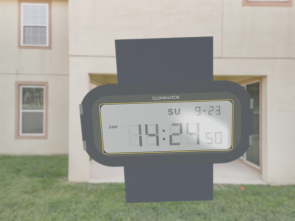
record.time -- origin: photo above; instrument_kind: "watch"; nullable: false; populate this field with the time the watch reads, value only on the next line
14:24:50
